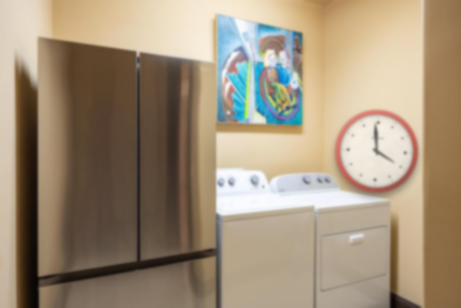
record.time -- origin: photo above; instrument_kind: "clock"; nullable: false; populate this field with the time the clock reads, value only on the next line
3:59
